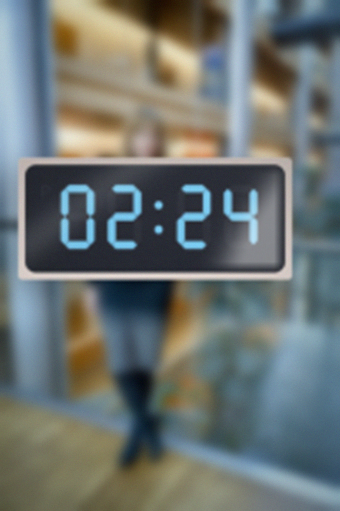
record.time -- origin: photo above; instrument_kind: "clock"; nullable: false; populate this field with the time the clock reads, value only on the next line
2:24
